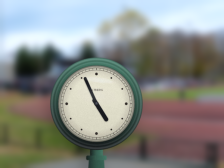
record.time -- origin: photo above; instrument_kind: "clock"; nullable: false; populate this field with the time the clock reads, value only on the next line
4:56
